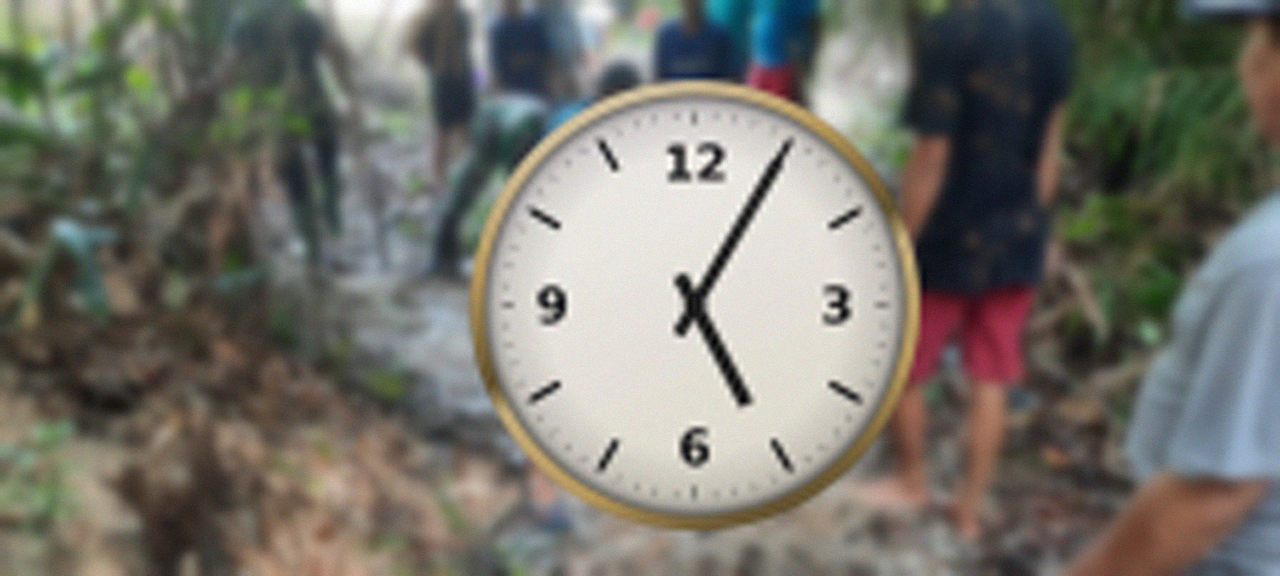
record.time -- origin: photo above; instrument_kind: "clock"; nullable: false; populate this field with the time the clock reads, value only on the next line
5:05
